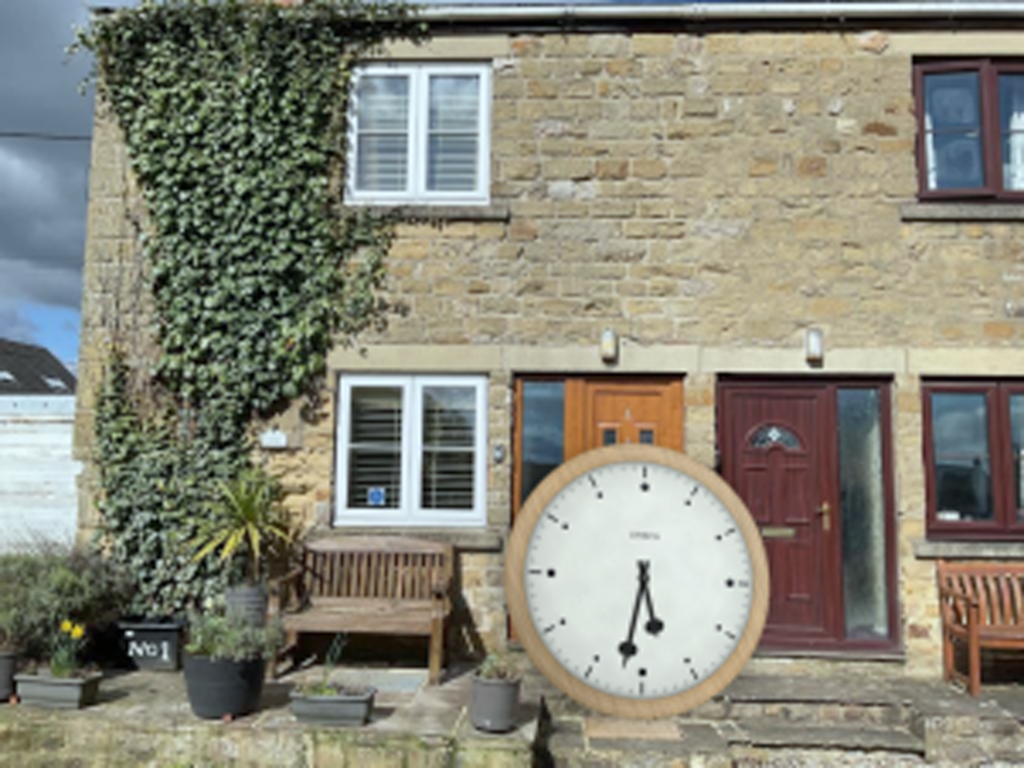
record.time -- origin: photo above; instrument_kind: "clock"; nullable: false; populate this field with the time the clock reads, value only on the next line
5:32
